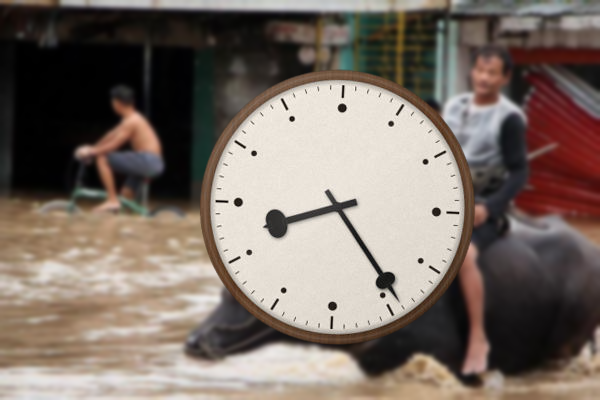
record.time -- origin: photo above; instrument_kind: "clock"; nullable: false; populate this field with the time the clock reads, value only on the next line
8:24
